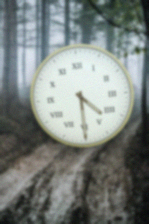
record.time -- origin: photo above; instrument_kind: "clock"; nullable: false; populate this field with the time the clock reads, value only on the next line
4:30
